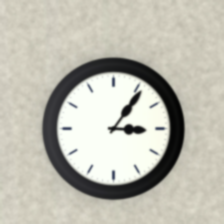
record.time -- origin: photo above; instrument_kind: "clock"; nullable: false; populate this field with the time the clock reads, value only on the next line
3:06
